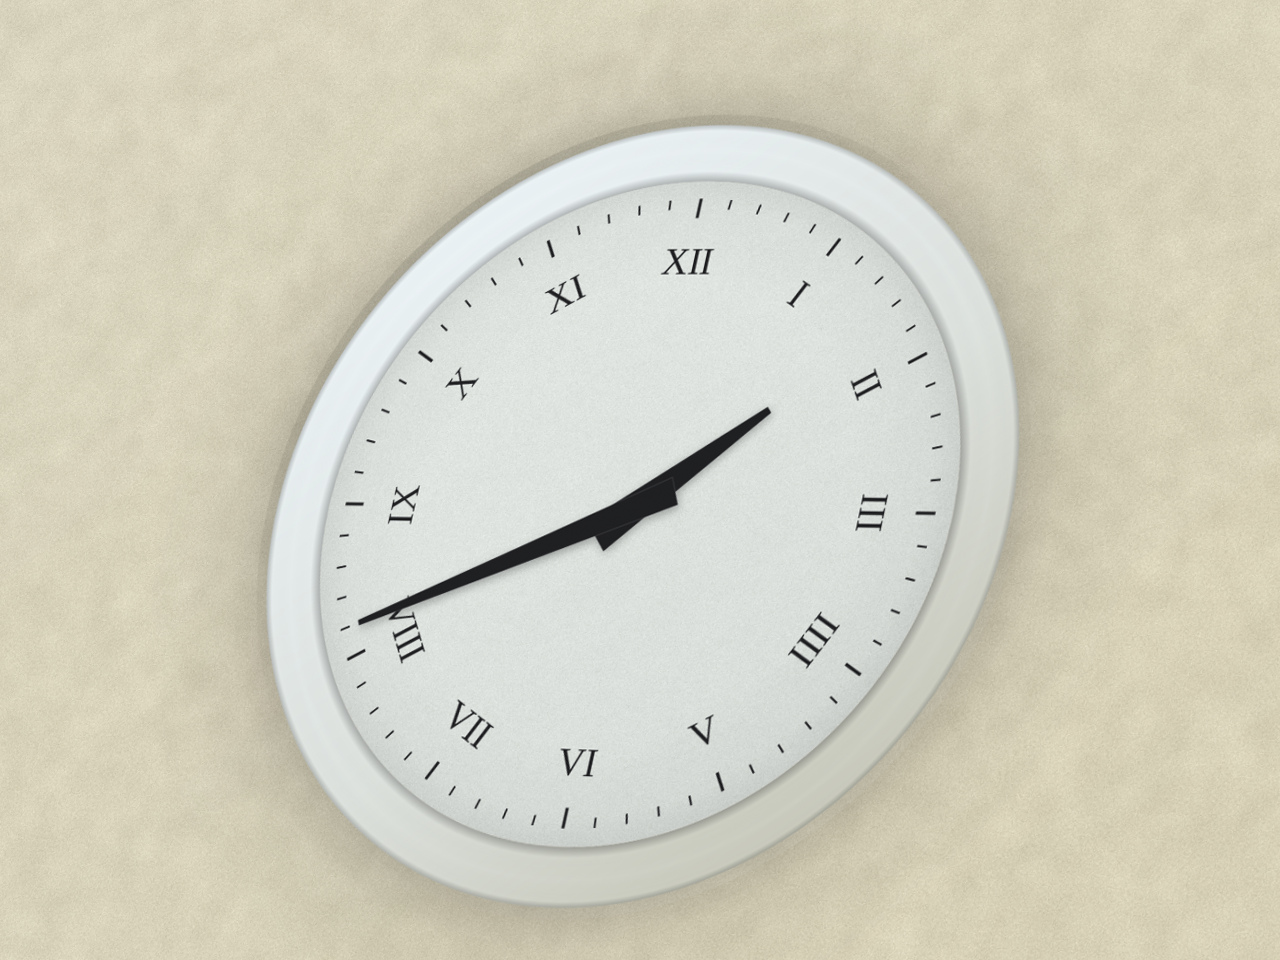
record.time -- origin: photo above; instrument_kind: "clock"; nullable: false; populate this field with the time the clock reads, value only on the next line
1:41
